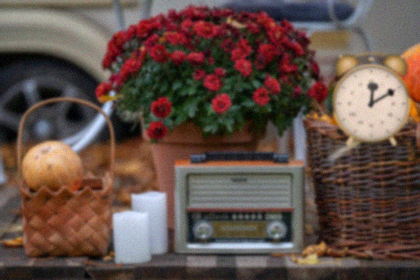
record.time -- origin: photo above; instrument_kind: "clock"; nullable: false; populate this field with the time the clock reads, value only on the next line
12:10
